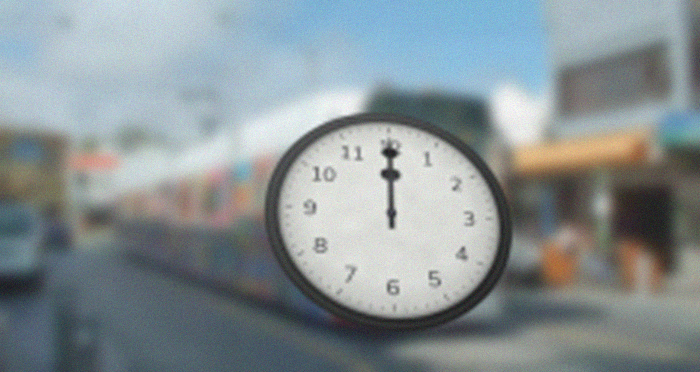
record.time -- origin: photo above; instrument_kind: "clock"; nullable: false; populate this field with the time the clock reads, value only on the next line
12:00
